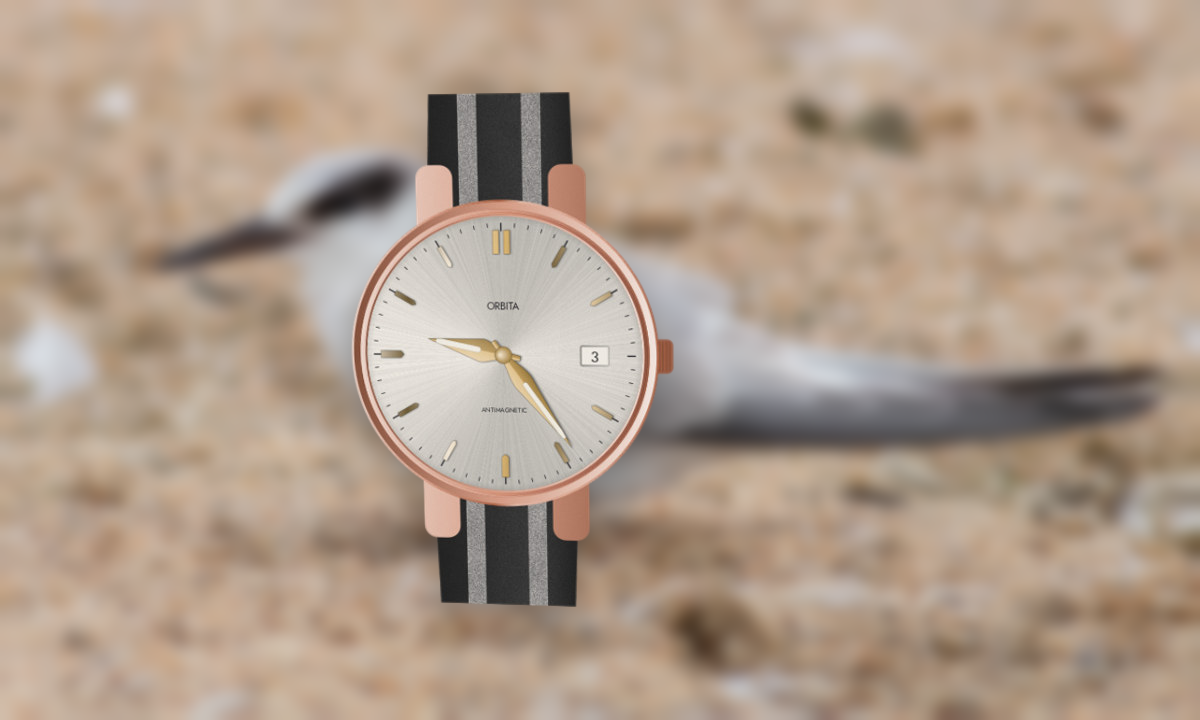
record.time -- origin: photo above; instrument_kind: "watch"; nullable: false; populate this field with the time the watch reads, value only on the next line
9:24
